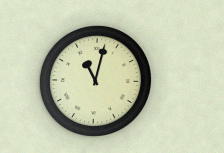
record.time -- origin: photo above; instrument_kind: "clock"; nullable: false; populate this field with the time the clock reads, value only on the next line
11:02
